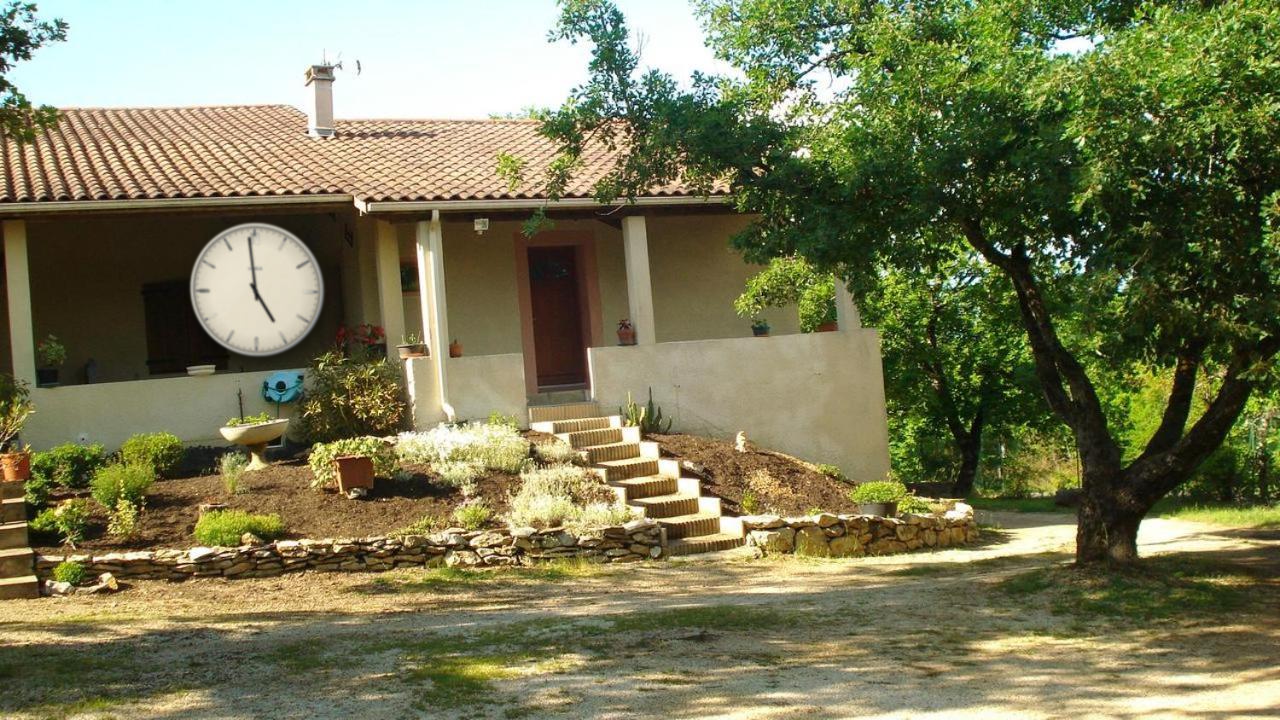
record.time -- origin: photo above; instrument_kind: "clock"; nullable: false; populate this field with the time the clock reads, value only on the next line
4:59
